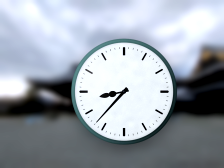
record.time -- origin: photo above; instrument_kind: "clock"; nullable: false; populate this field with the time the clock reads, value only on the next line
8:37
